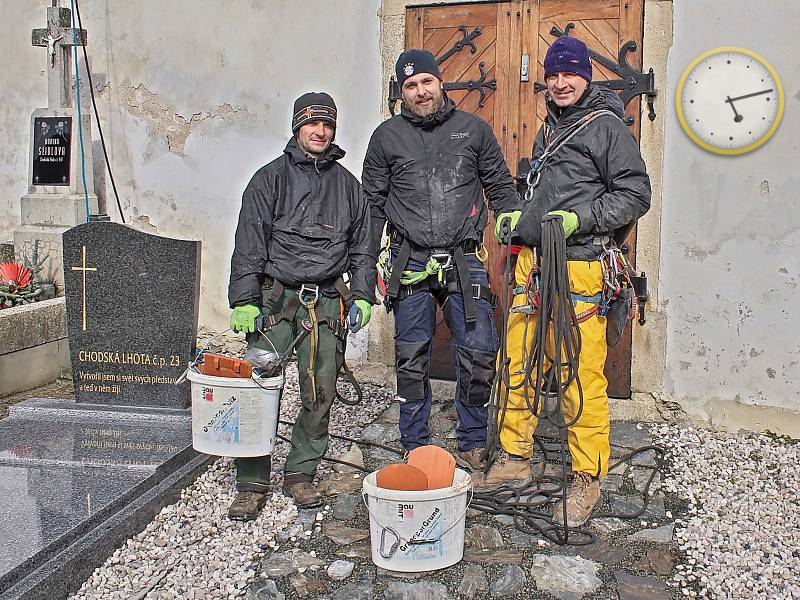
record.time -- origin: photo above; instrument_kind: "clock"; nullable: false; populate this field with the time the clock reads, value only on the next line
5:13
